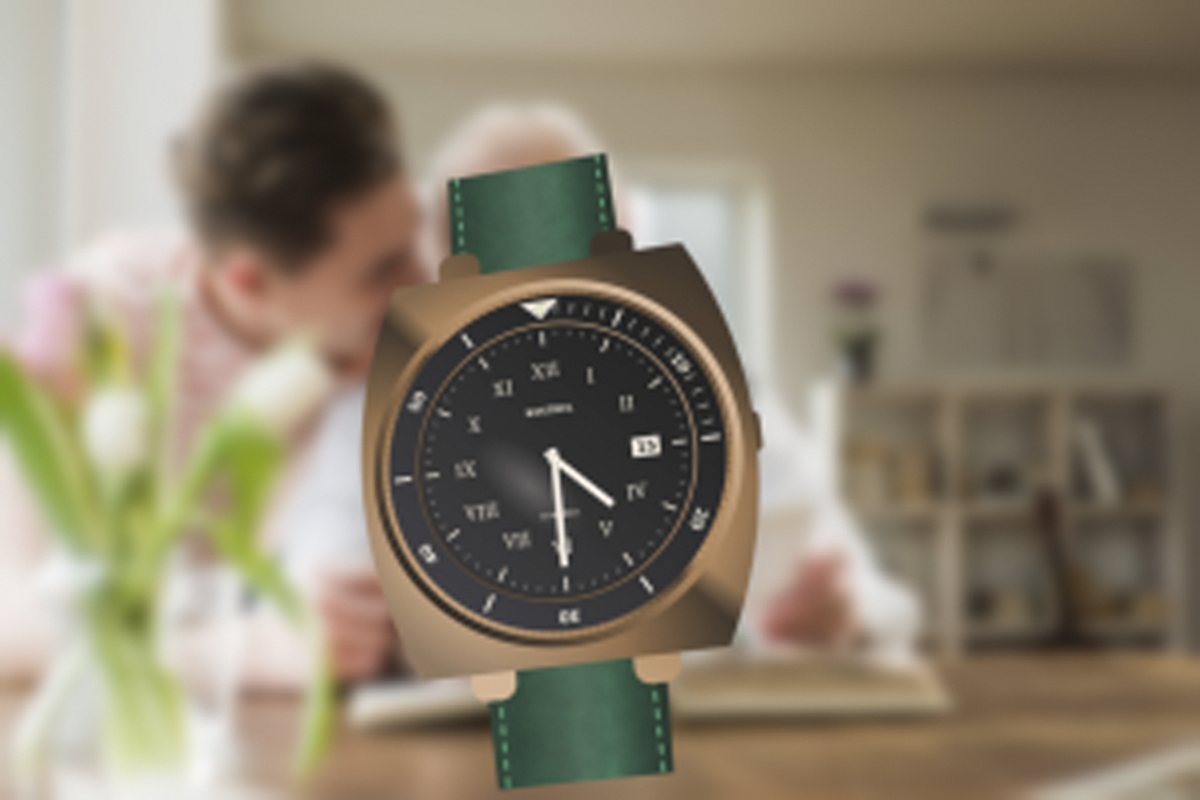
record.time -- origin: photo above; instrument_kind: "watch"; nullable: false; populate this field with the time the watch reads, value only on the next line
4:30
